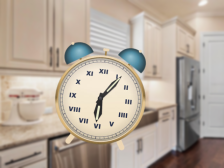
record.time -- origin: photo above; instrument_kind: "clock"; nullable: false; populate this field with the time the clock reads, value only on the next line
6:06
